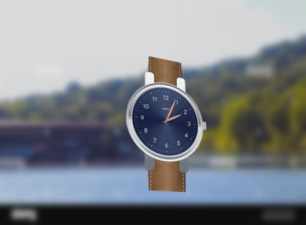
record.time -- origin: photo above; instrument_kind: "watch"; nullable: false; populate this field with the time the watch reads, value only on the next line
2:04
